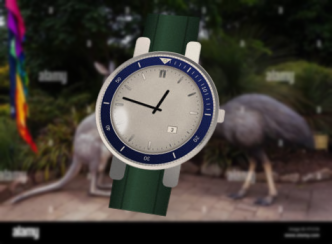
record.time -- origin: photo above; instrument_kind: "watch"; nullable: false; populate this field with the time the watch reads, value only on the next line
12:47
